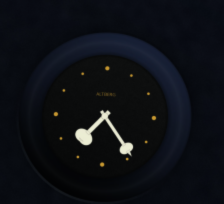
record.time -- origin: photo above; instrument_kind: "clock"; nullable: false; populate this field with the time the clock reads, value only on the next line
7:24
